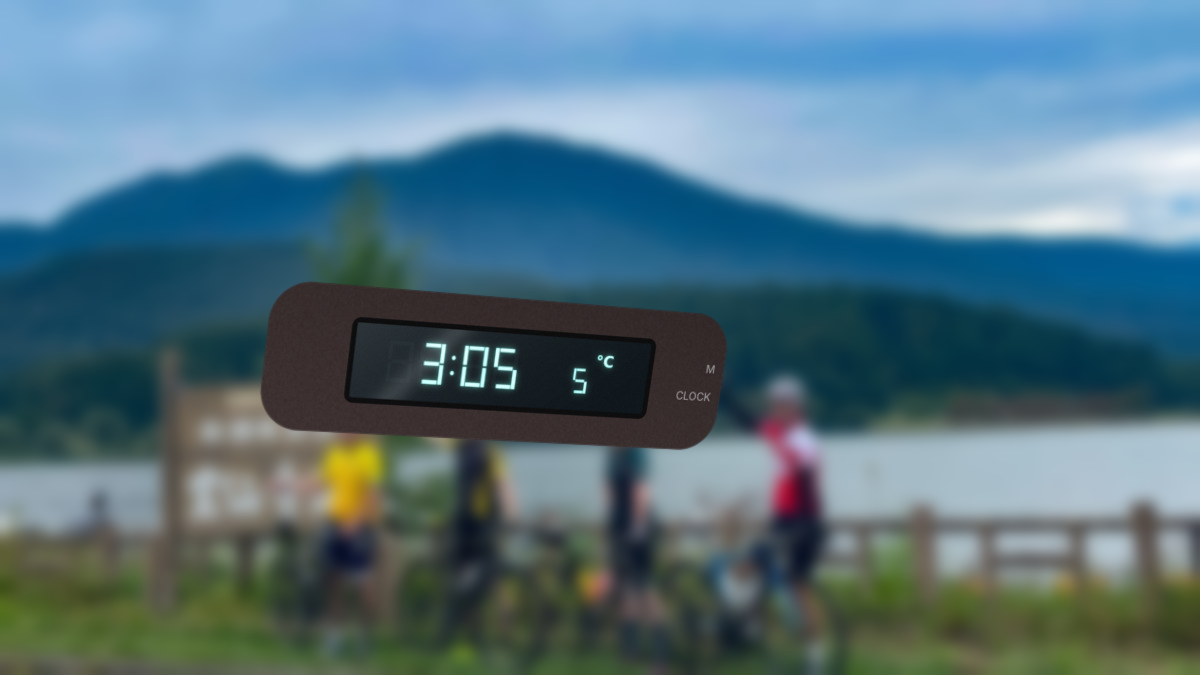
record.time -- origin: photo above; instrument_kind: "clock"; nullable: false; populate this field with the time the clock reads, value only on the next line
3:05
